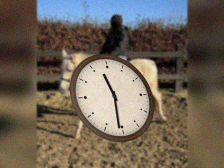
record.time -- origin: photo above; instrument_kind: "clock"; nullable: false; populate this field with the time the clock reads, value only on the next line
11:31
